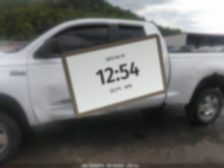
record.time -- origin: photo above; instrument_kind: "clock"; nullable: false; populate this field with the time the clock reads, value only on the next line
12:54
